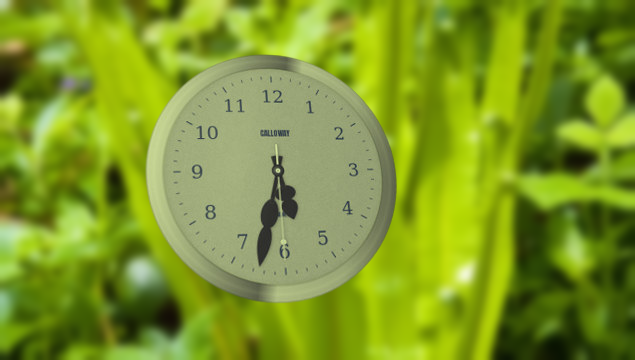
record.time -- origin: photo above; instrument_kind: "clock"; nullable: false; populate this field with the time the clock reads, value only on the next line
5:32:30
